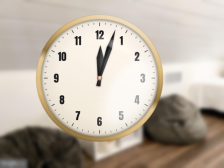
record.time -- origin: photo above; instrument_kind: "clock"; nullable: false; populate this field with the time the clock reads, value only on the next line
12:03
